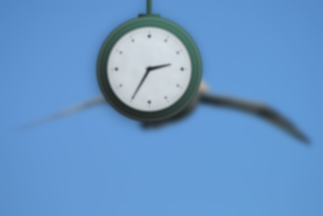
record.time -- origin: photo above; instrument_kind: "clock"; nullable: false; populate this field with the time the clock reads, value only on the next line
2:35
